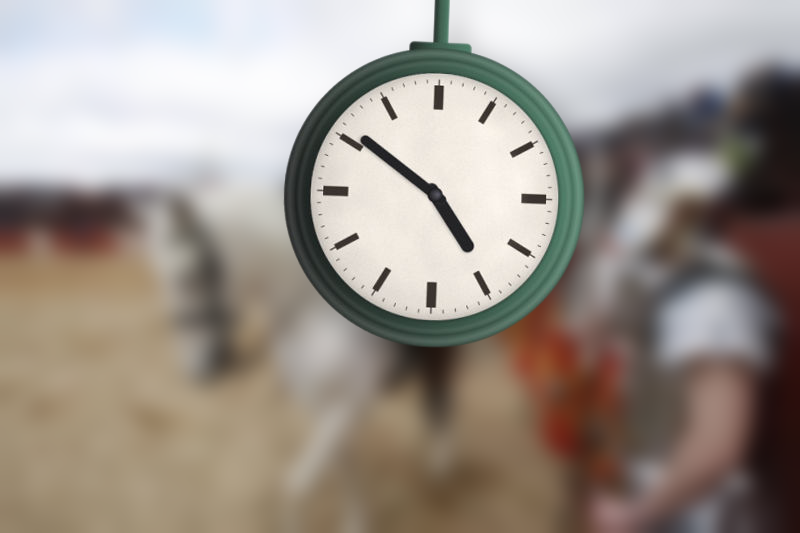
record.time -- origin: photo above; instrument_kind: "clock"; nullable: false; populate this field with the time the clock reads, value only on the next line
4:51
